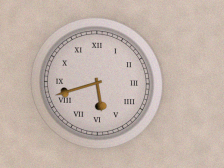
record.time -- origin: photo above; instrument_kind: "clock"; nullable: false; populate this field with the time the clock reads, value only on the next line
5:42
